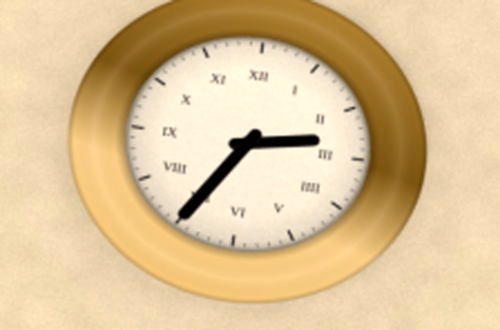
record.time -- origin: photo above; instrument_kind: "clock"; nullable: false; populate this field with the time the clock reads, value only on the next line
2:35
